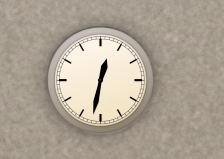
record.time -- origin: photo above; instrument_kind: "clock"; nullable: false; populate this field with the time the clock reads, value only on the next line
12:32
